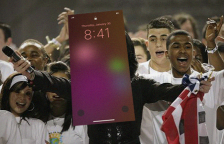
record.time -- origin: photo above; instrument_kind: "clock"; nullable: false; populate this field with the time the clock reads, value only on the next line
8:41
